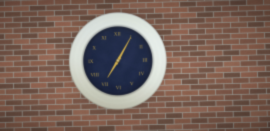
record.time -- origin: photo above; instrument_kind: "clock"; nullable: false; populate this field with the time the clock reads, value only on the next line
7:05
